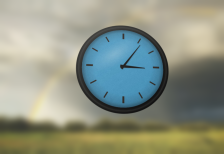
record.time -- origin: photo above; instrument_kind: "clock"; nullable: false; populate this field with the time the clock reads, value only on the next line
3:06
